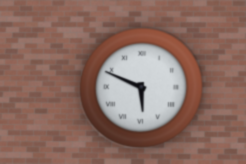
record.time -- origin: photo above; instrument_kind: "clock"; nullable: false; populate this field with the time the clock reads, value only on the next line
5:49
